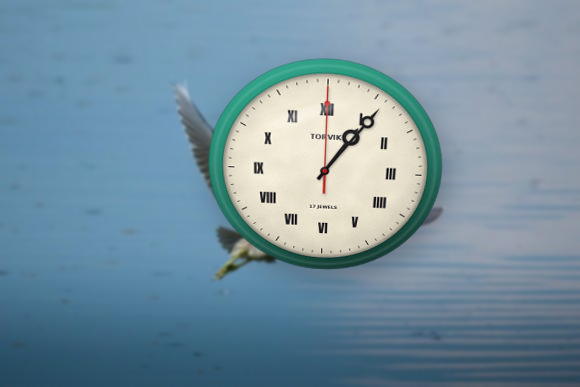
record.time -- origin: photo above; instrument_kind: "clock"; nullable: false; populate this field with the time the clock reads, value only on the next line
1:06:00
